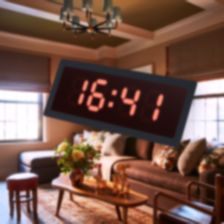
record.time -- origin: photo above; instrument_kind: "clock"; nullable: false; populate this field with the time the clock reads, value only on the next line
16:41
